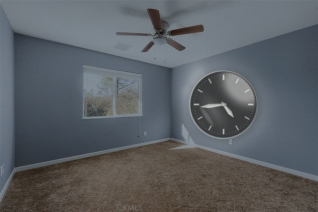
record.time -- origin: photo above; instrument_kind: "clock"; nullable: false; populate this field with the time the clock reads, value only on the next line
4:44
